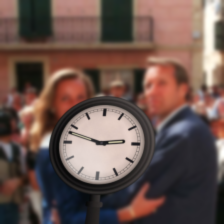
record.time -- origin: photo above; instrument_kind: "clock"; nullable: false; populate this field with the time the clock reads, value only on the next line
2:48
